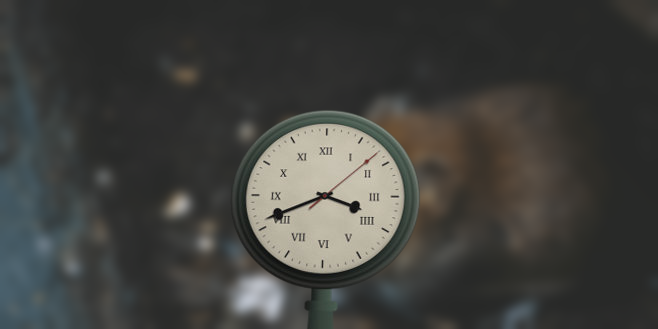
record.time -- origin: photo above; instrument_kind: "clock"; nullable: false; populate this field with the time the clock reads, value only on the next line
3:41:08
